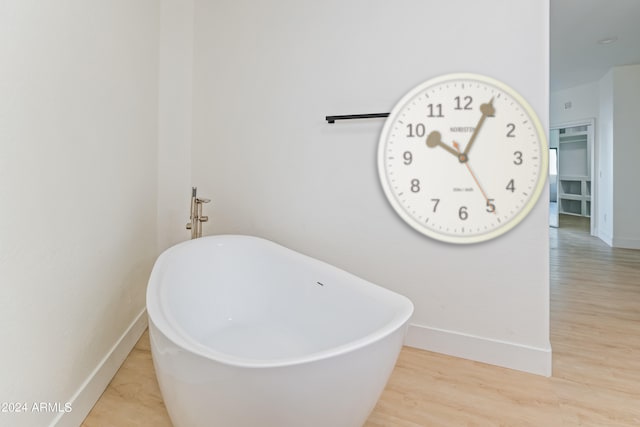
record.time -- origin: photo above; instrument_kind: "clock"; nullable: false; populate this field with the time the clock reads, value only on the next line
10:04:25
